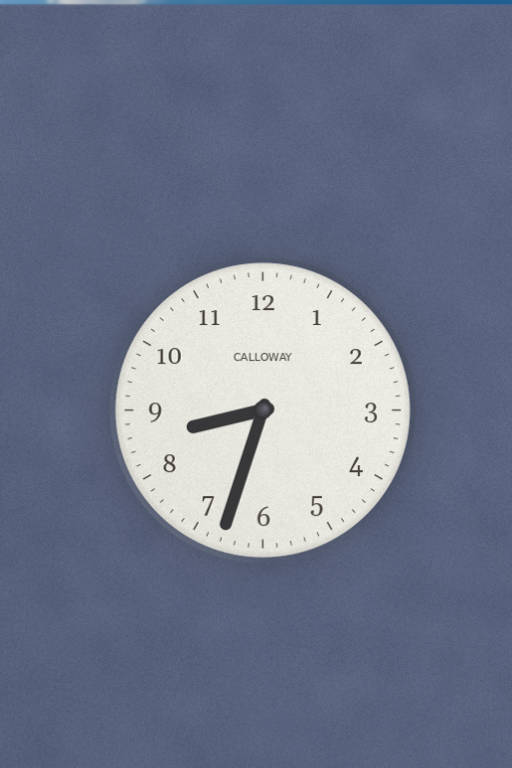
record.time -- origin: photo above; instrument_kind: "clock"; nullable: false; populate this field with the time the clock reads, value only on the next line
8:33
